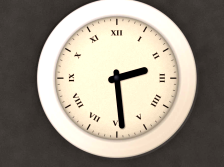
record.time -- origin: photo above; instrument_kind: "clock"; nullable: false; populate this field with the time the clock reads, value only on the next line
2:29
